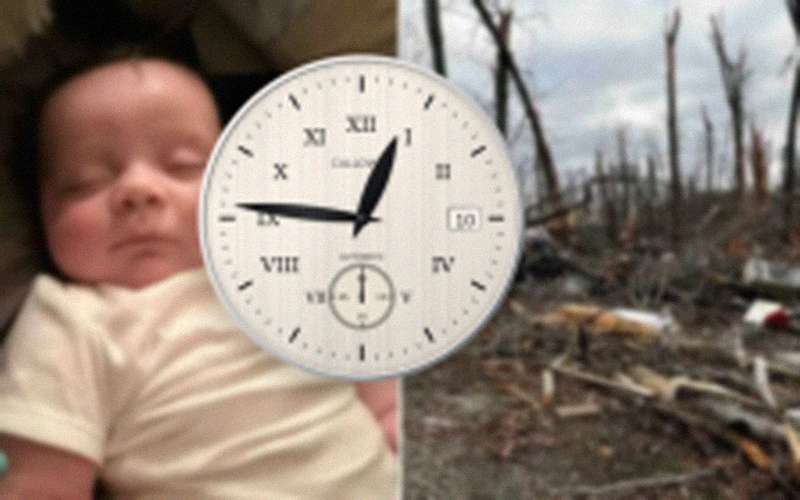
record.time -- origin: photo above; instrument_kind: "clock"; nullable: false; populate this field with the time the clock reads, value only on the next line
12:46
